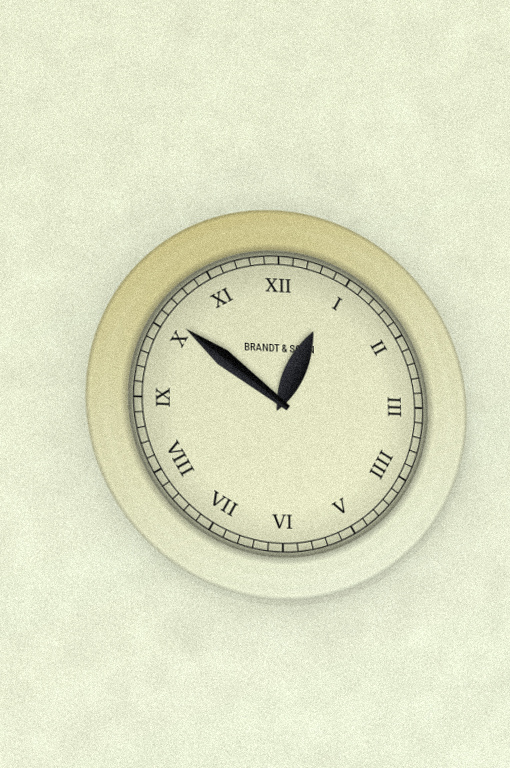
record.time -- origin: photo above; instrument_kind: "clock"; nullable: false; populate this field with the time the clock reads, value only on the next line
12:51
